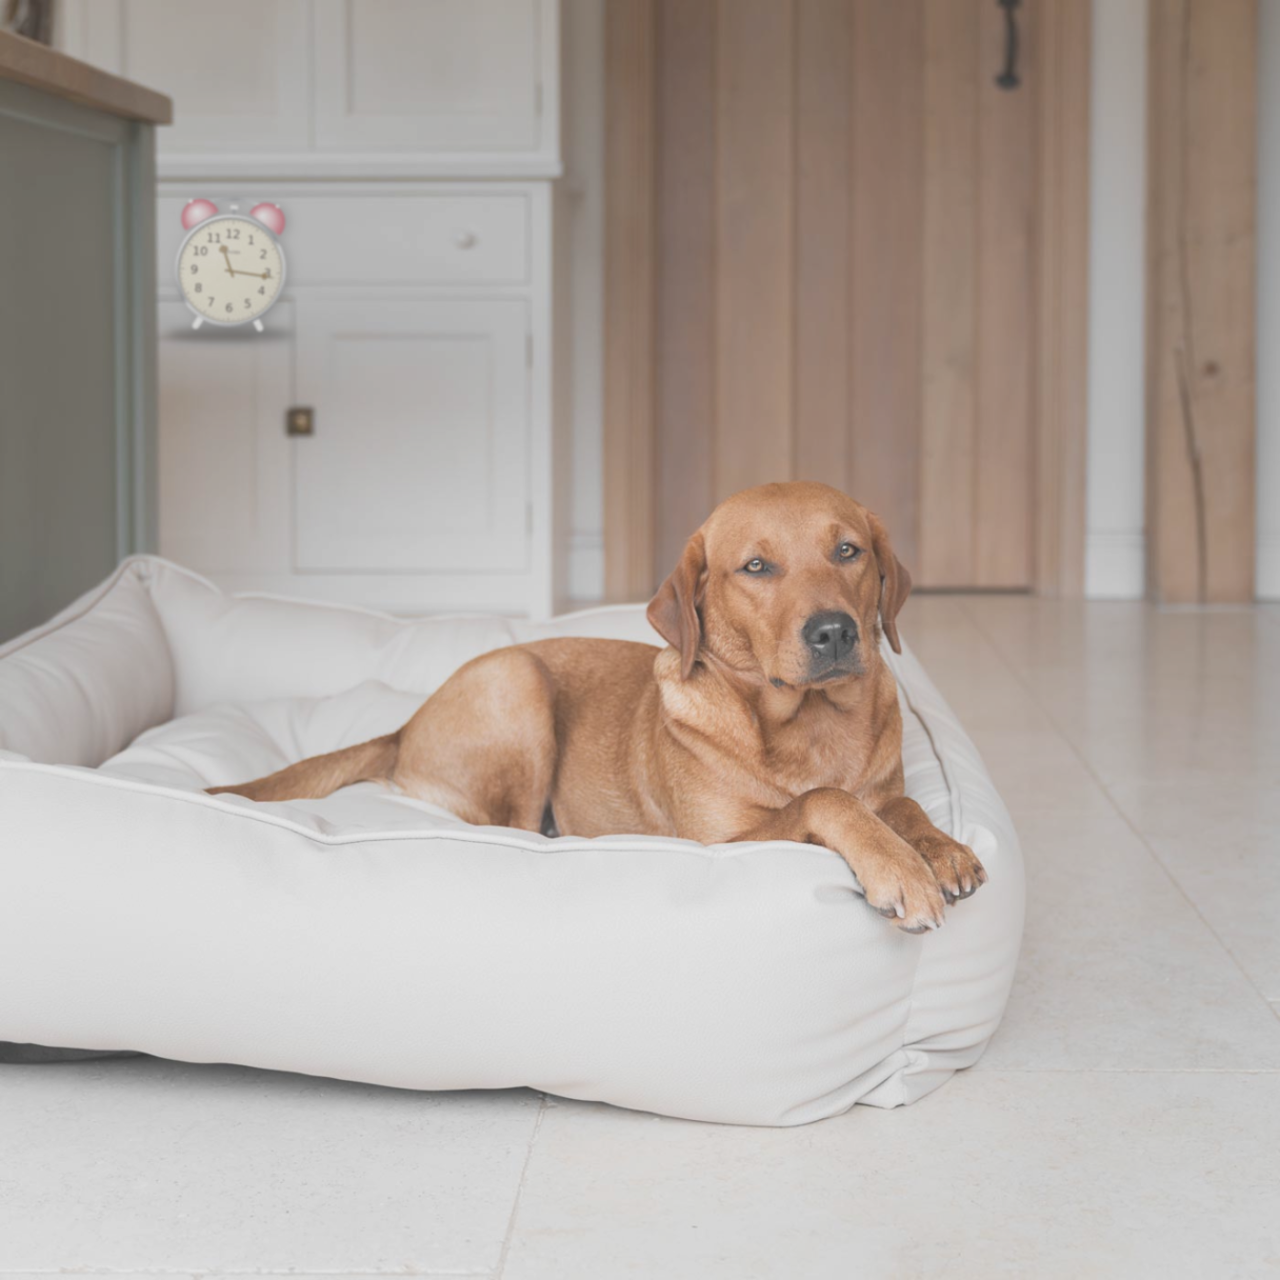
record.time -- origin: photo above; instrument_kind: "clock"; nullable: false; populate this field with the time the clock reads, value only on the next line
11:16
